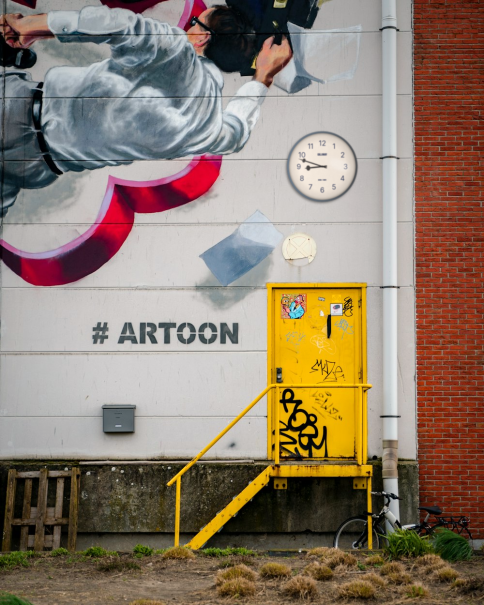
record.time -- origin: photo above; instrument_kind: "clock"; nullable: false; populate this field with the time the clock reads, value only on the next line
8:48
